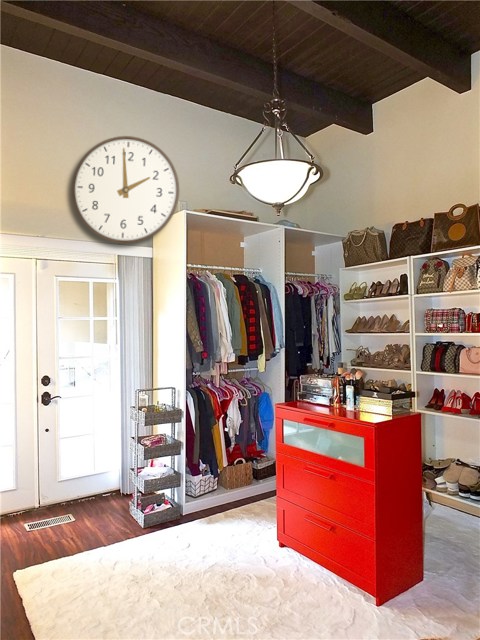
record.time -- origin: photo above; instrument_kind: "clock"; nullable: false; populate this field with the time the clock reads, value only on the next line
1:59
